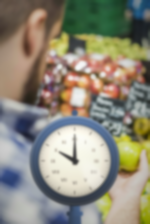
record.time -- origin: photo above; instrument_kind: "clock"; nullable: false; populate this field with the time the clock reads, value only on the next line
10:00
